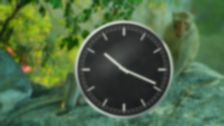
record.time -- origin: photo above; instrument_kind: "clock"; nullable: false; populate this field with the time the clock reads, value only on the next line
10:19
